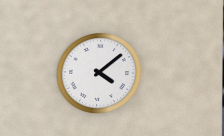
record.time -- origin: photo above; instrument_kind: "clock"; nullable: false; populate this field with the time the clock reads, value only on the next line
4:08
